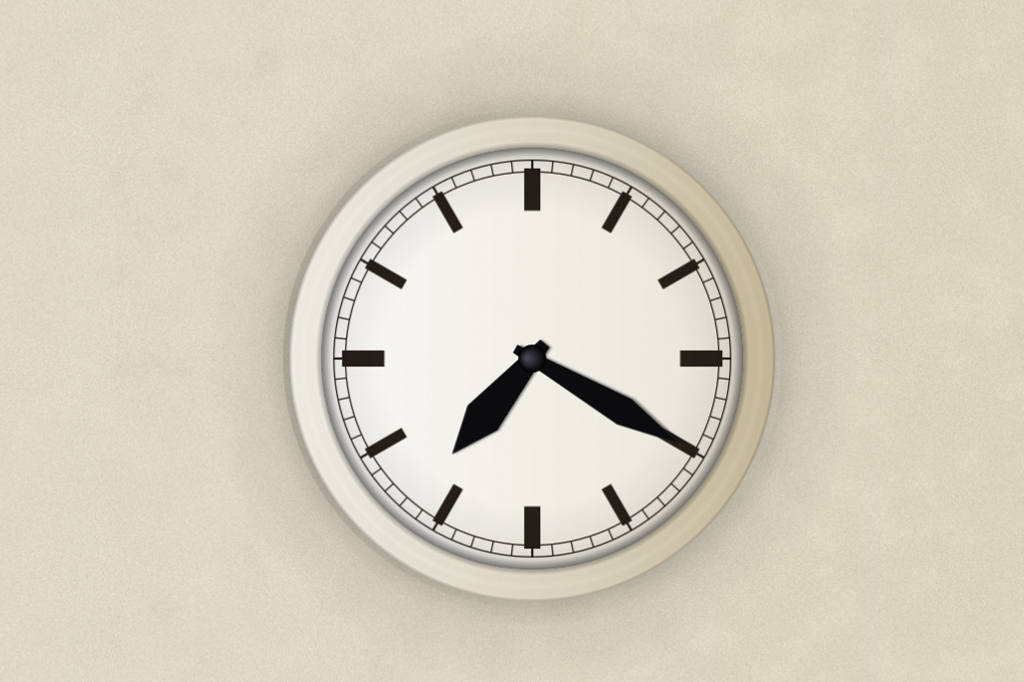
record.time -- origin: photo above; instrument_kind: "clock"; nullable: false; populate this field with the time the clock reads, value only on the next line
7:20
